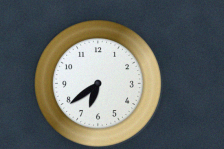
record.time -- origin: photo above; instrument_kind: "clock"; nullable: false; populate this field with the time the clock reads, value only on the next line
6:39
